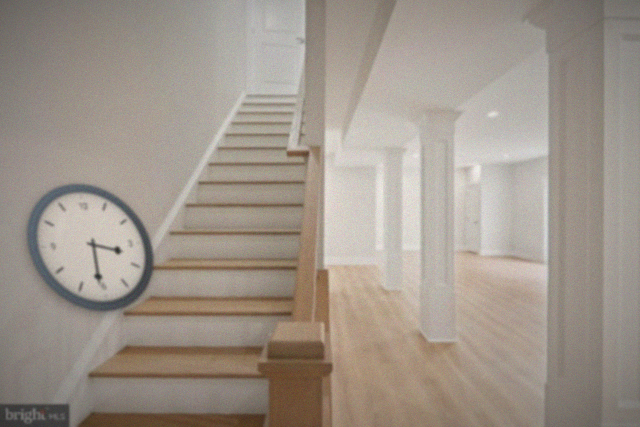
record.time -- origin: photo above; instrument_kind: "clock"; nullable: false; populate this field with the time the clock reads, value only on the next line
3:31
